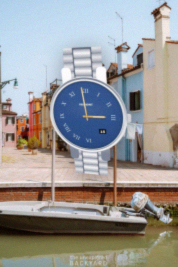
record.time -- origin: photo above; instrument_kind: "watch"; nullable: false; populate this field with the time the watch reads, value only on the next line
2:59
